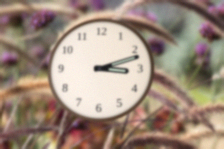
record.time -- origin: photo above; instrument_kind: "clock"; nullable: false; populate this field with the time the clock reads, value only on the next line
3:12
